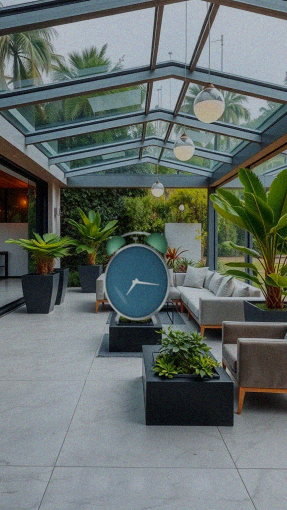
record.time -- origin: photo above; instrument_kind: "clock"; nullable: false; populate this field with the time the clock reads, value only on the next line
7:16
